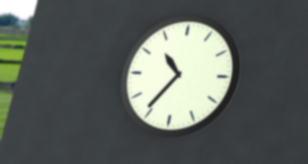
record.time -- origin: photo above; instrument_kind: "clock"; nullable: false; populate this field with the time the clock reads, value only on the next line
10:36
